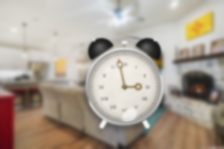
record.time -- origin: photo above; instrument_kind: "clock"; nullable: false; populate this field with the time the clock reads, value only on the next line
2:58
